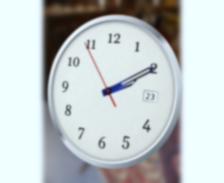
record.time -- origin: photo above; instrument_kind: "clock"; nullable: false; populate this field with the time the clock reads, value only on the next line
2:09:54
